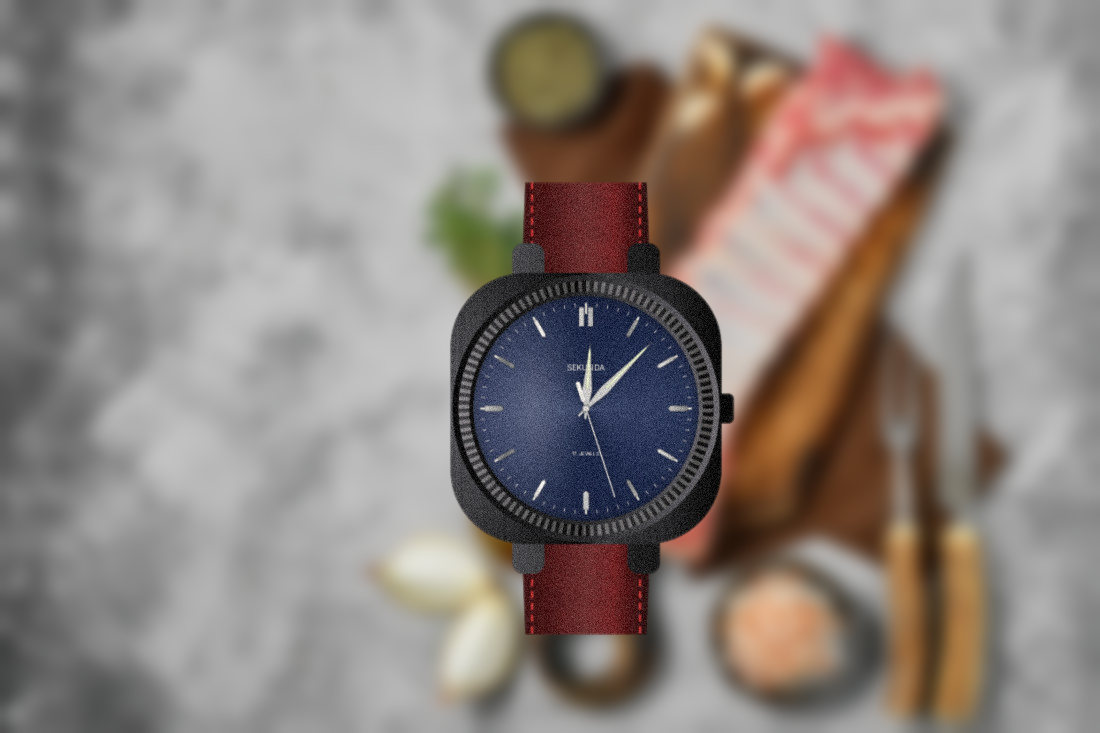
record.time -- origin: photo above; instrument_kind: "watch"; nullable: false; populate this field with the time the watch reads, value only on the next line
12:07:27
